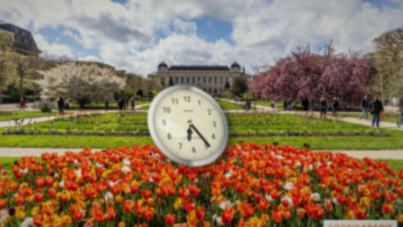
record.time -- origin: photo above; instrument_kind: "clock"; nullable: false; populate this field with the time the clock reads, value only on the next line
6:24
